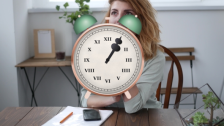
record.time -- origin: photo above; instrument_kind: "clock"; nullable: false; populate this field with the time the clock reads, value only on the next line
1:05
